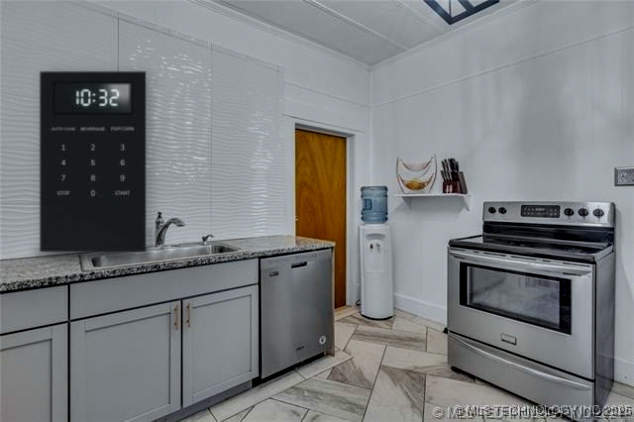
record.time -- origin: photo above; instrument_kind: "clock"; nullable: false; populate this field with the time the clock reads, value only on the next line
10:32
